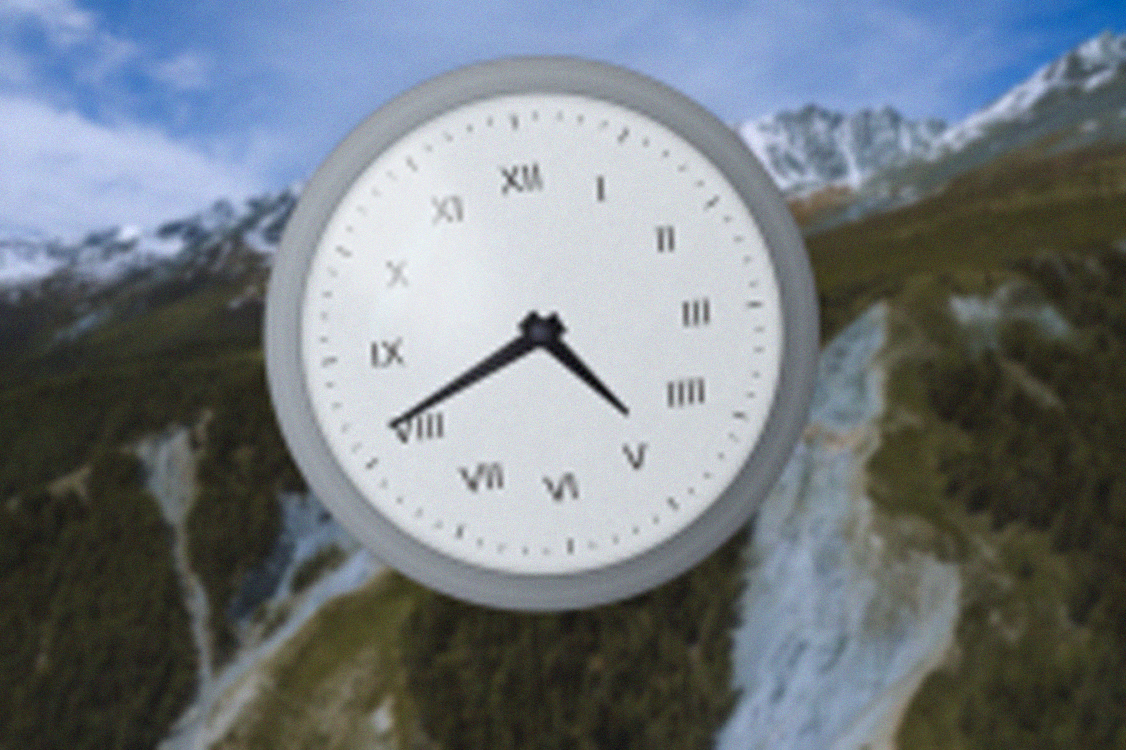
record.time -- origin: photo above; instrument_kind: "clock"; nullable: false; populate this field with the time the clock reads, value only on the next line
4:41
